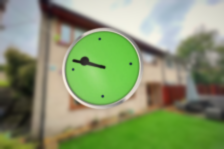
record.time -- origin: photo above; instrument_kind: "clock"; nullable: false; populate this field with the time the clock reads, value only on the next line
9:48
